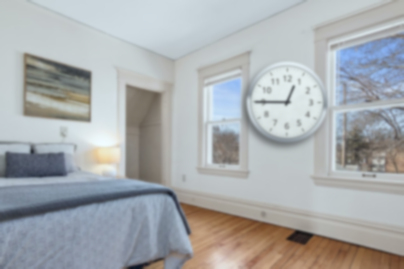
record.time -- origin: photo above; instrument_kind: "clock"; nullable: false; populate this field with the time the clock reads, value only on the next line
12:45
